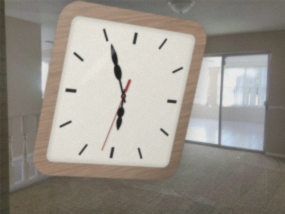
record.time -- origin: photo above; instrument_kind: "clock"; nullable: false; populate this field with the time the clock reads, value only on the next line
5:55:32
